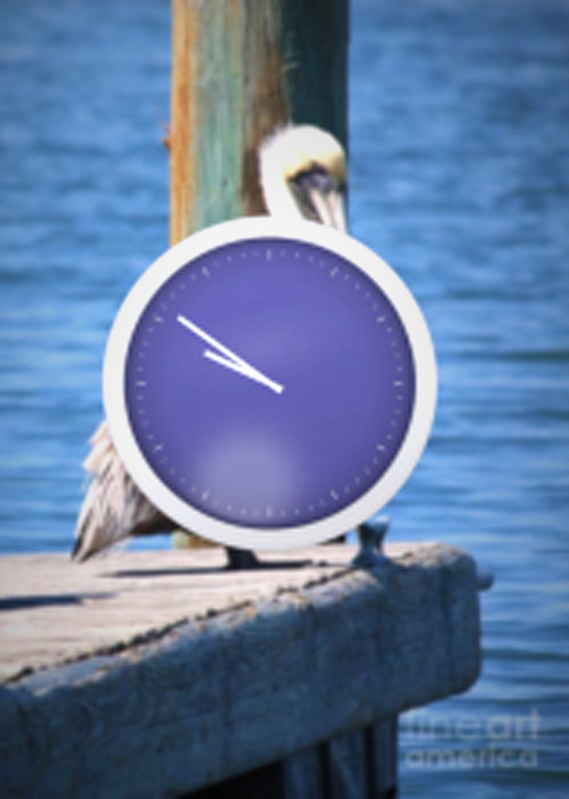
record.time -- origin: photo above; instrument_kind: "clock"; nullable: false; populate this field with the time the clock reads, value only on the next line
9:51
